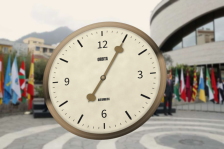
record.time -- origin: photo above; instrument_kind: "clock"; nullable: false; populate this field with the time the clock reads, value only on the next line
7:05
